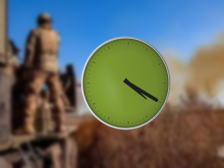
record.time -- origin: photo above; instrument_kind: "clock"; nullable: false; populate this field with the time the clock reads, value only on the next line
4:20
